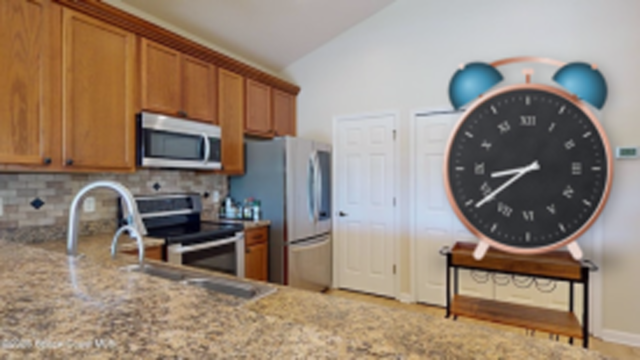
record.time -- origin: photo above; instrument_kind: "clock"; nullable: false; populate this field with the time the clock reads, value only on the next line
8:39
